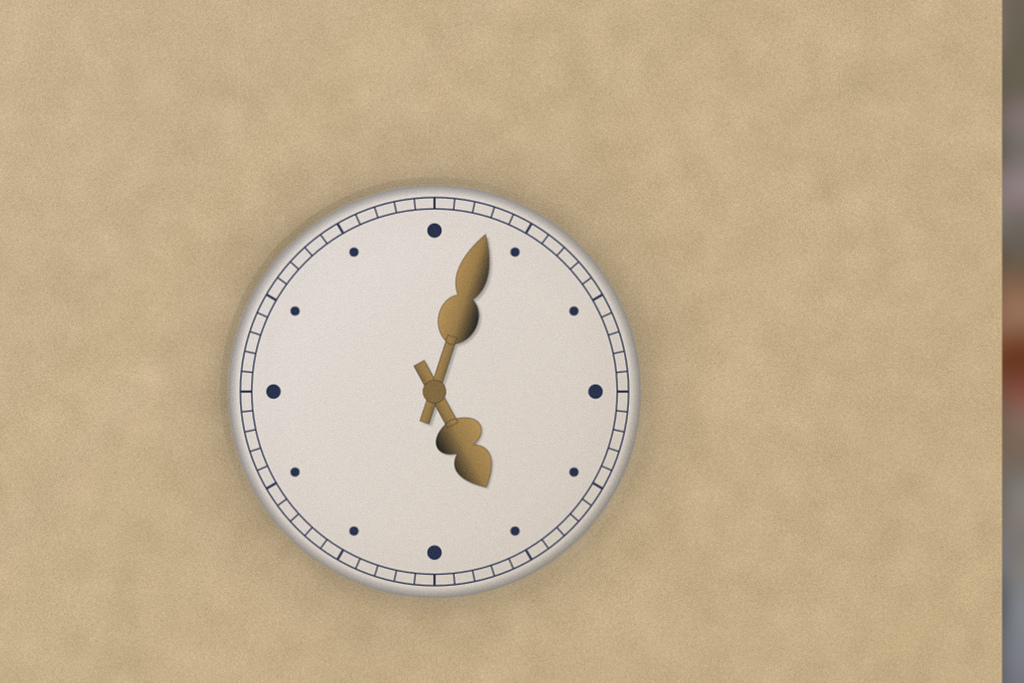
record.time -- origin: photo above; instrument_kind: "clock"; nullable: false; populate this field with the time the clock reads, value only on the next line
5:03
